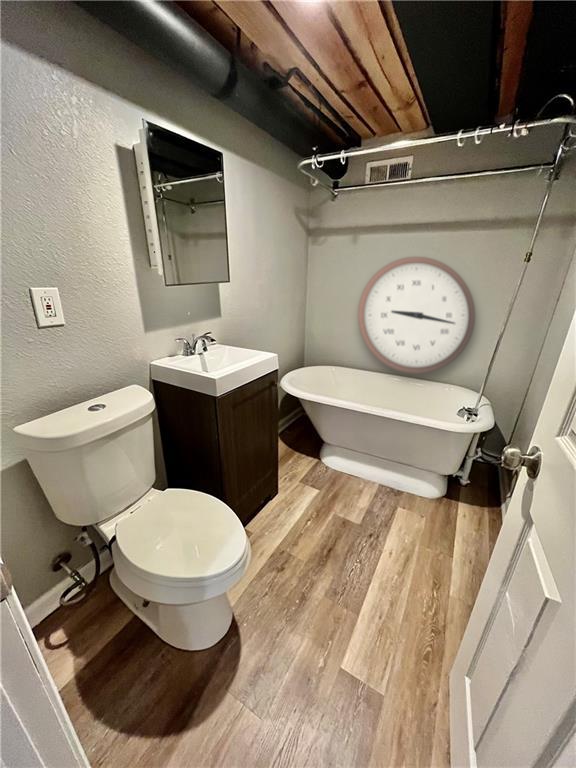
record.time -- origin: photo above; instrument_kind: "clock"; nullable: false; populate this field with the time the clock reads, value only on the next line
9:17
